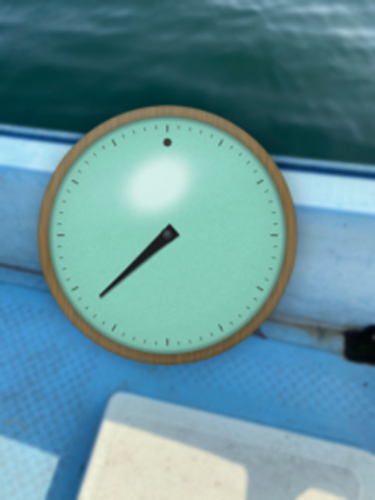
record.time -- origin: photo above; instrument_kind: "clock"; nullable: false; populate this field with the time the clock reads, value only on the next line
7:38
